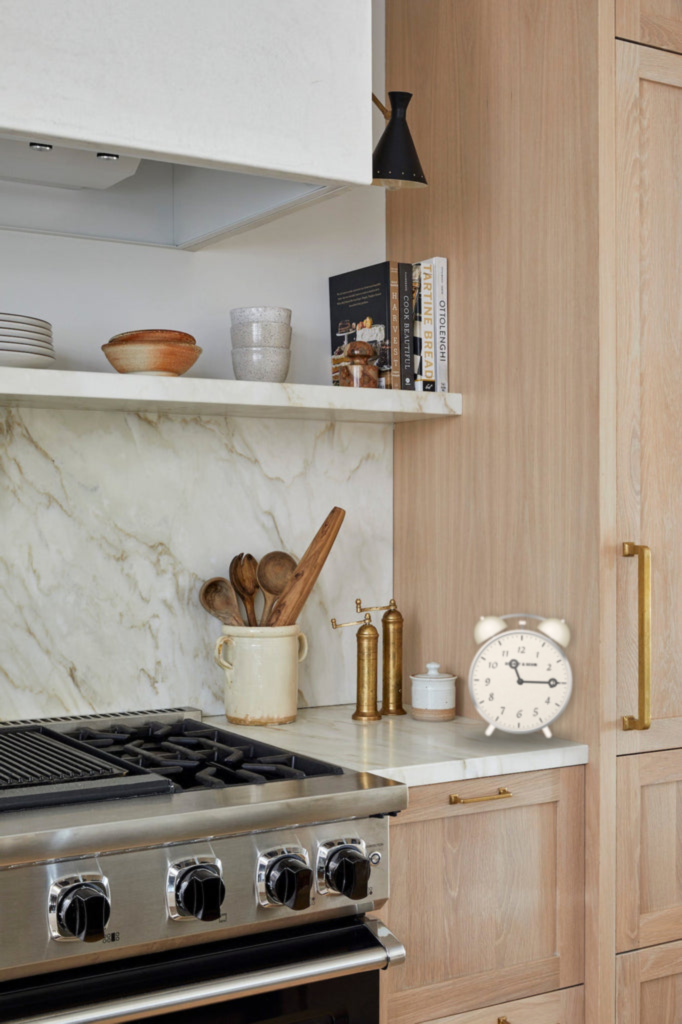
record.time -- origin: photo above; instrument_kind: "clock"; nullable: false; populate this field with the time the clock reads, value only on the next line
11:15
